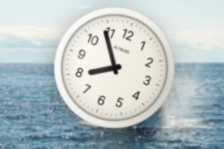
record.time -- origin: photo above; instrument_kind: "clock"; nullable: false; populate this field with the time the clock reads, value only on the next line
7:54
